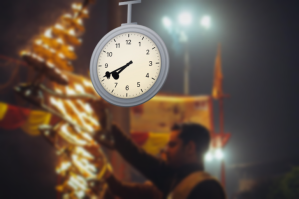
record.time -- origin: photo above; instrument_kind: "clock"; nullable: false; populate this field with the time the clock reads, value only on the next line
7:41
